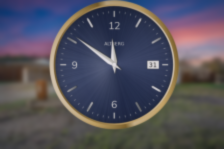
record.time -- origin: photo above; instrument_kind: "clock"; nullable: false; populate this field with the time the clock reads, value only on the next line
11:51
